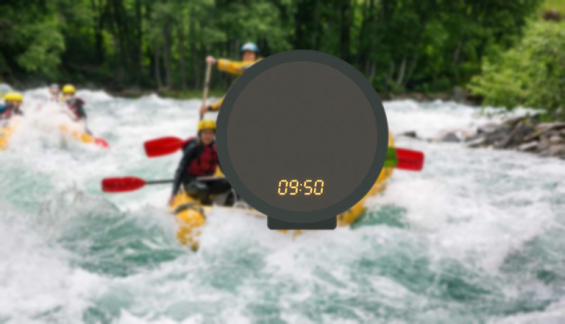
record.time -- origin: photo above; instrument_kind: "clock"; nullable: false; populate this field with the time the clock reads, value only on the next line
9:50
